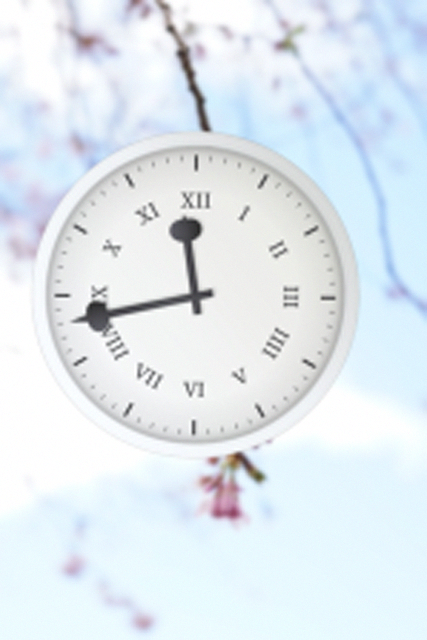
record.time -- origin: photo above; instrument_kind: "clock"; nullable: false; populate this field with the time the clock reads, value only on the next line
11:43
